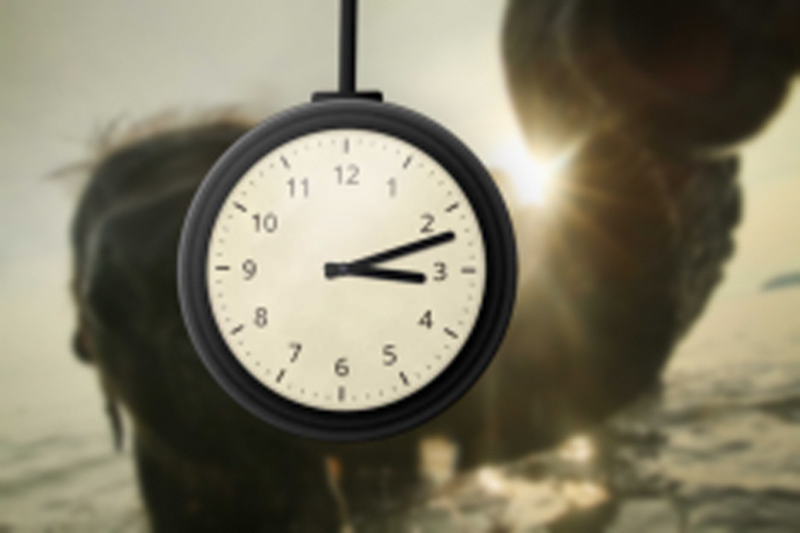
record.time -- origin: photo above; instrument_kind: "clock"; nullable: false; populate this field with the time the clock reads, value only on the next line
3:12
